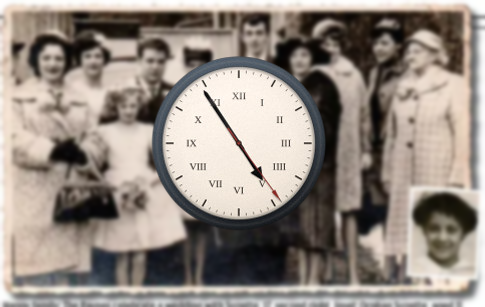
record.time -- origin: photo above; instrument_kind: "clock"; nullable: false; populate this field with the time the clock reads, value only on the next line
4:54:24
